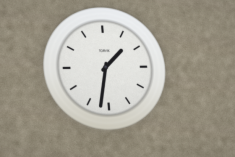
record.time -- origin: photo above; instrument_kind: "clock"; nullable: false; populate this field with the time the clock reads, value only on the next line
1:32
